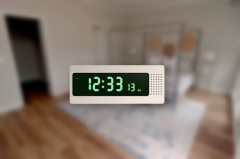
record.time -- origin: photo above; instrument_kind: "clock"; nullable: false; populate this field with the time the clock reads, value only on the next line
12:33:13
